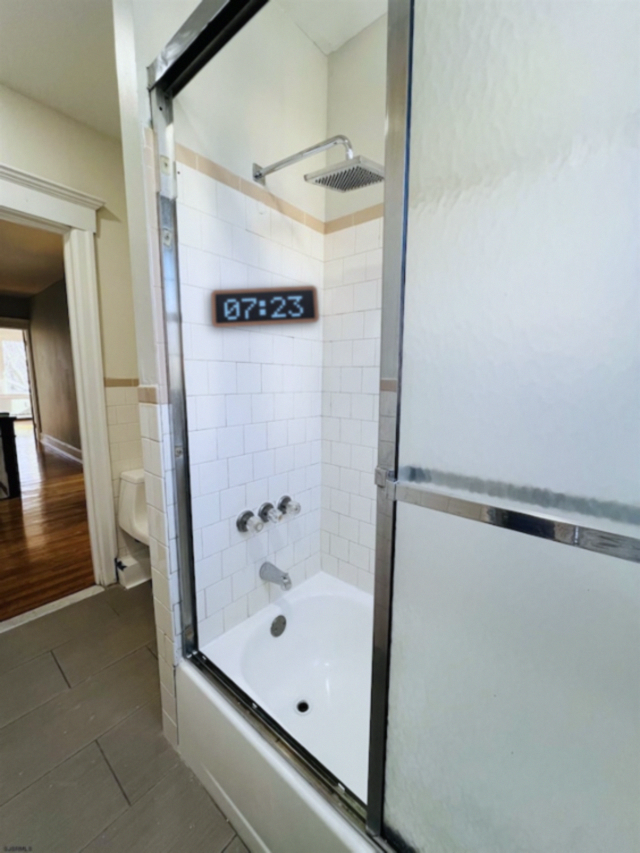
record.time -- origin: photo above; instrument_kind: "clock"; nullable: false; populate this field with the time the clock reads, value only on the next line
7:23
